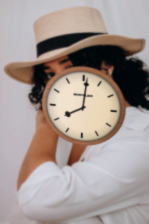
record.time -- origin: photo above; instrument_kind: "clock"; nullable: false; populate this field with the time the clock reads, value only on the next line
8:01
